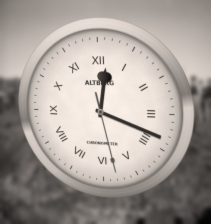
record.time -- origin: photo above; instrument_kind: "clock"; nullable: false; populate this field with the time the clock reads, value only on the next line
12:18:28
